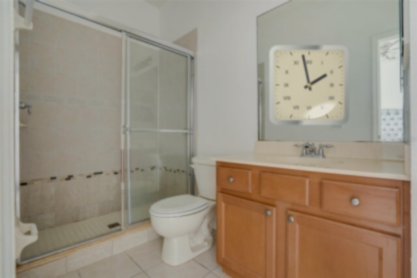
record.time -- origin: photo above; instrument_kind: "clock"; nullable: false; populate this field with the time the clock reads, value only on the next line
1:58
